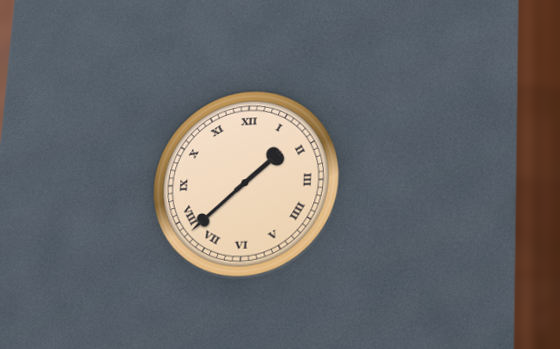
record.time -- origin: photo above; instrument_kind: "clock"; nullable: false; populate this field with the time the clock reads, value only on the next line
1:38
